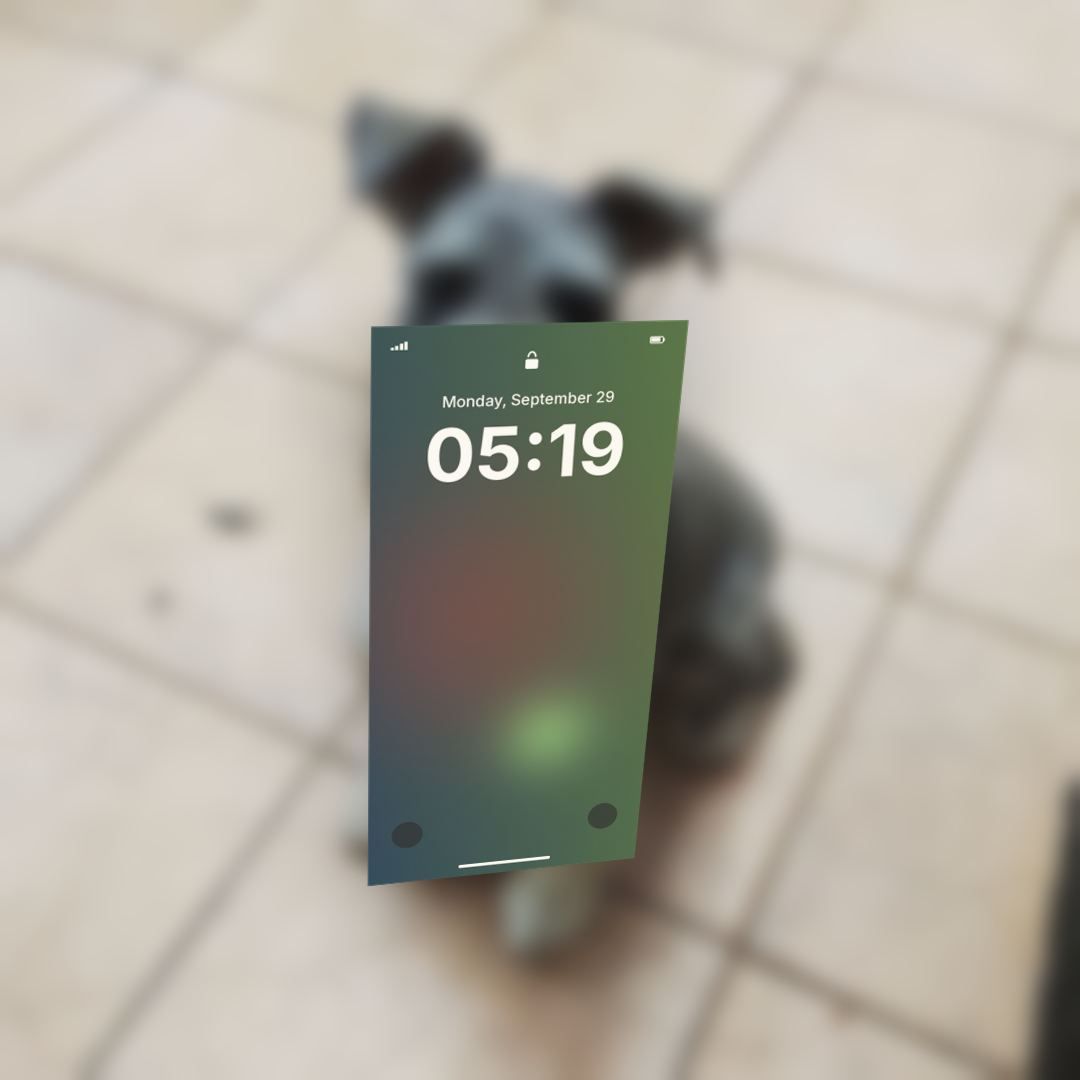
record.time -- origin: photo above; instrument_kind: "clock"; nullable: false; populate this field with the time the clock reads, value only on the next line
5:19
